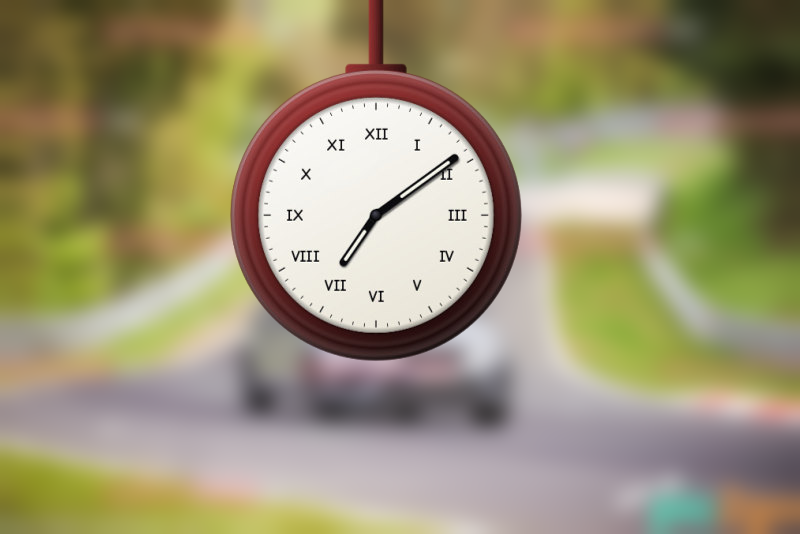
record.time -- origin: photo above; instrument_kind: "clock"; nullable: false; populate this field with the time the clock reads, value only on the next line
7:09
